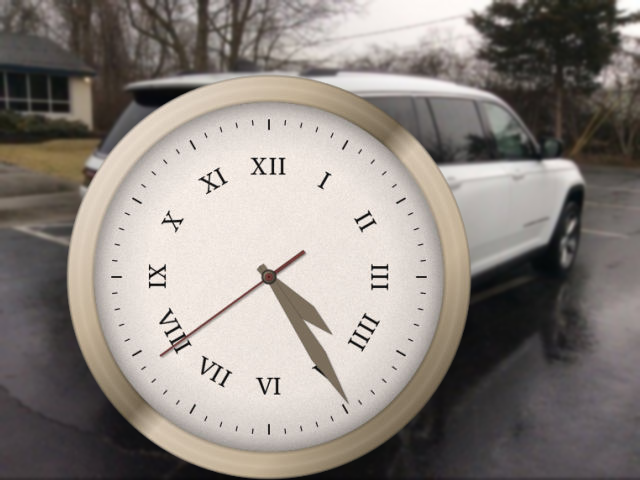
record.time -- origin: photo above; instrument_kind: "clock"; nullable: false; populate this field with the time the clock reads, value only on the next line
4:24:39
